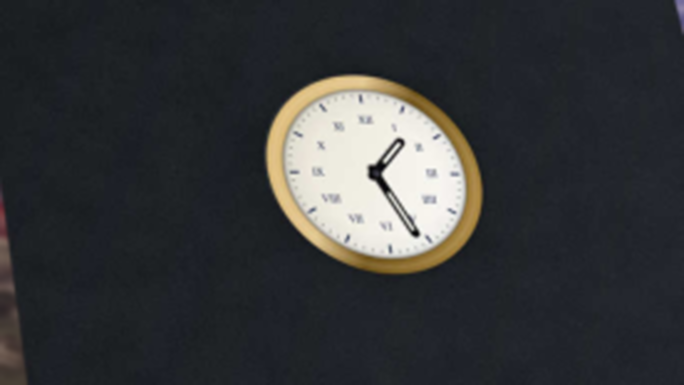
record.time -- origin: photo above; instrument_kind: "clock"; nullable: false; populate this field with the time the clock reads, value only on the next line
1:26
